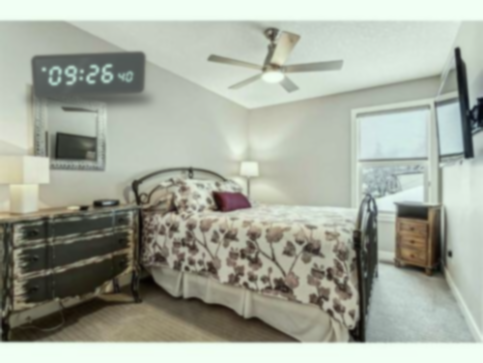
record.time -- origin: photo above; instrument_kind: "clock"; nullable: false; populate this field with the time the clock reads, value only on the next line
9:26
